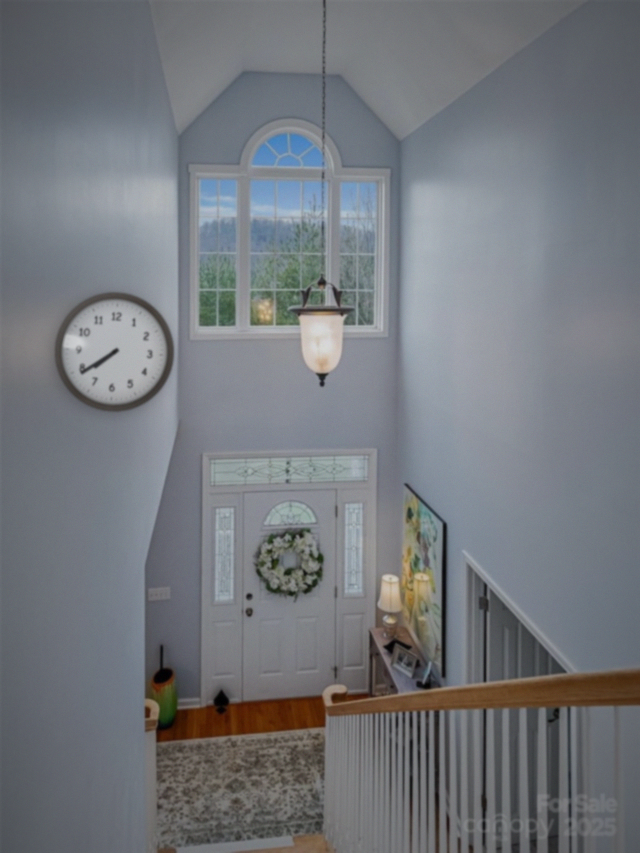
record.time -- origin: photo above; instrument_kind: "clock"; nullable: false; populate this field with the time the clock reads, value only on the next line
7:39
